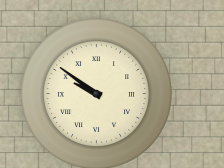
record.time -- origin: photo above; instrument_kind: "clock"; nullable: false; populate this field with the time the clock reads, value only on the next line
9:51
